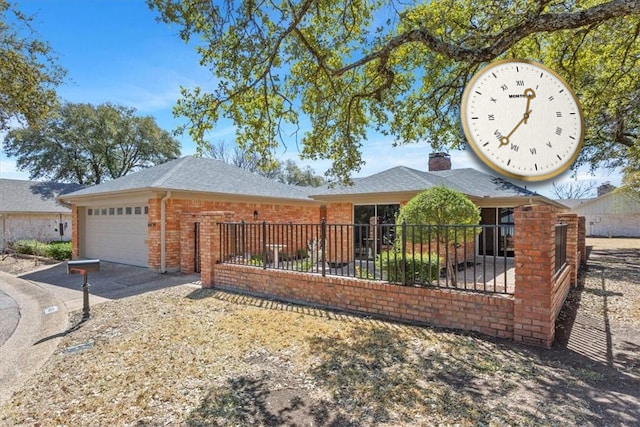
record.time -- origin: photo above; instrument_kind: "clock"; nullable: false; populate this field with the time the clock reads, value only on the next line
12:38
